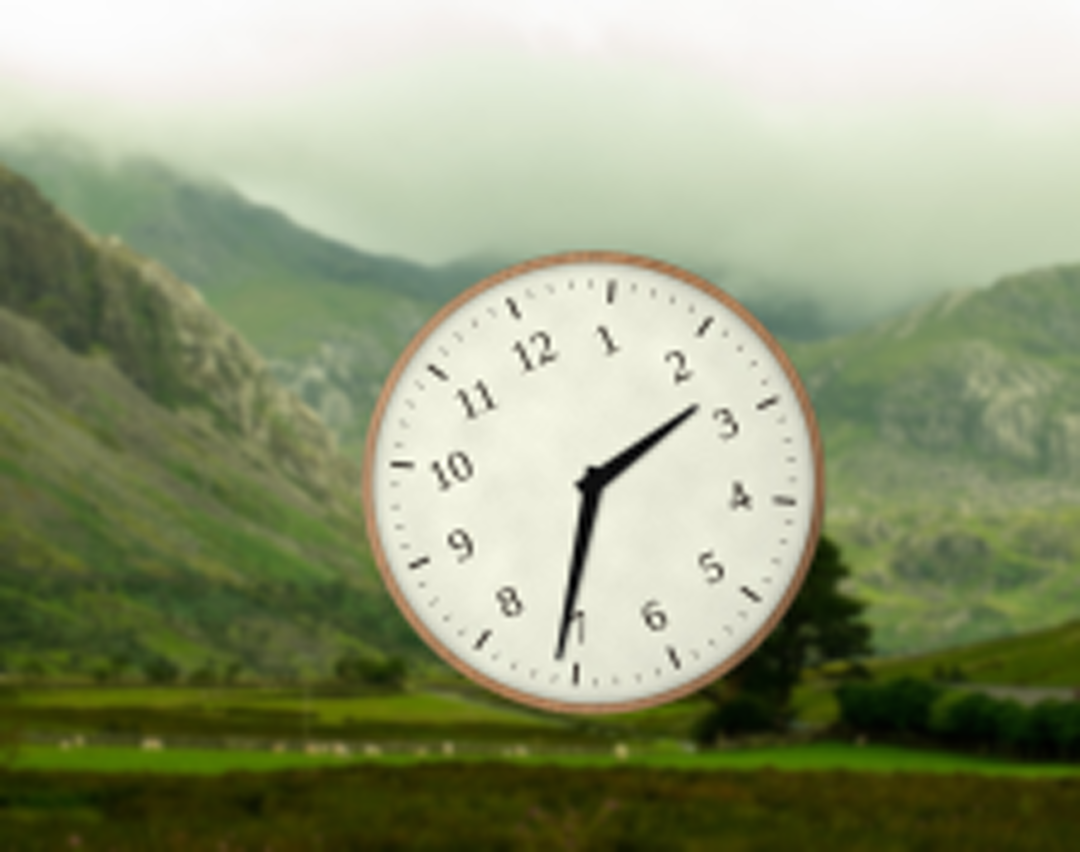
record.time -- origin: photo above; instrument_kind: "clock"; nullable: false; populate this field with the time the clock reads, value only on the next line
2:36
